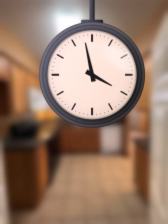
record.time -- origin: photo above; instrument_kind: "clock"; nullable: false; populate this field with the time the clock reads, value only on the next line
3:58
